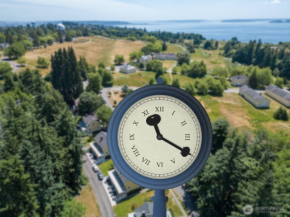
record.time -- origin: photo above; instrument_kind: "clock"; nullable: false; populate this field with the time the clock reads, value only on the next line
11:20
